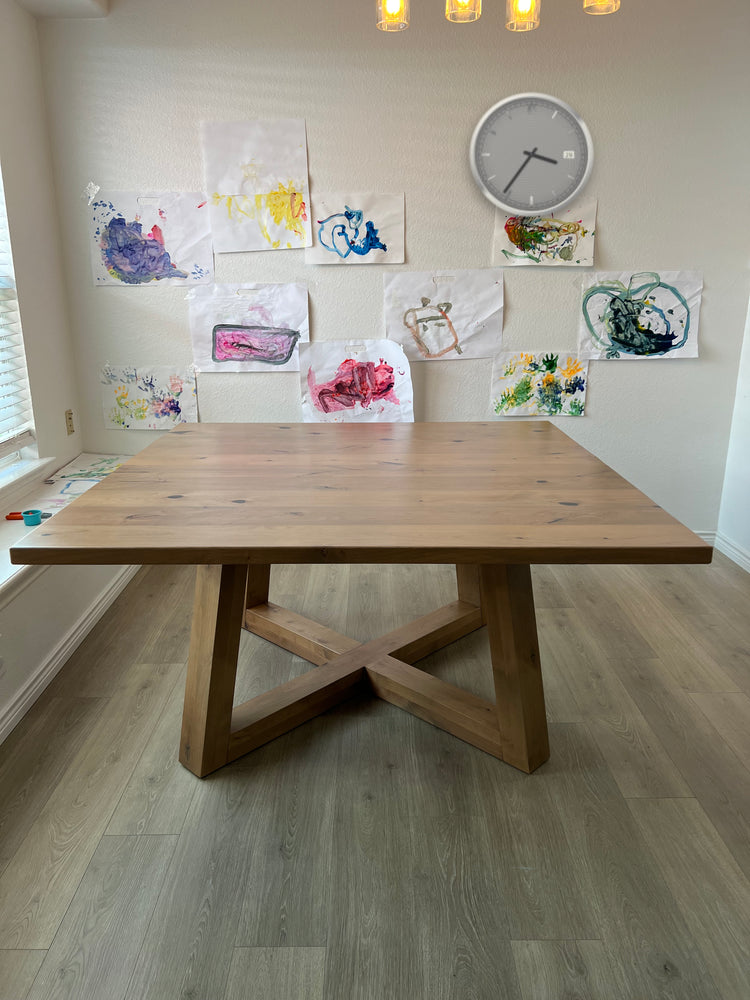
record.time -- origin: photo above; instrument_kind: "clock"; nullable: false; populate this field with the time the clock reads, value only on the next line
3:36
